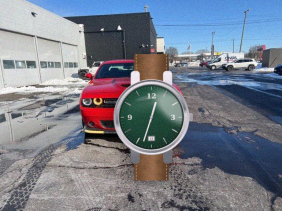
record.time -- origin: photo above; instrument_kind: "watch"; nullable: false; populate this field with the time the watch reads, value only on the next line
12:33
